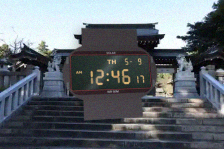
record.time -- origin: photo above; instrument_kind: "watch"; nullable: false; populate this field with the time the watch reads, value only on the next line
12:46:17
